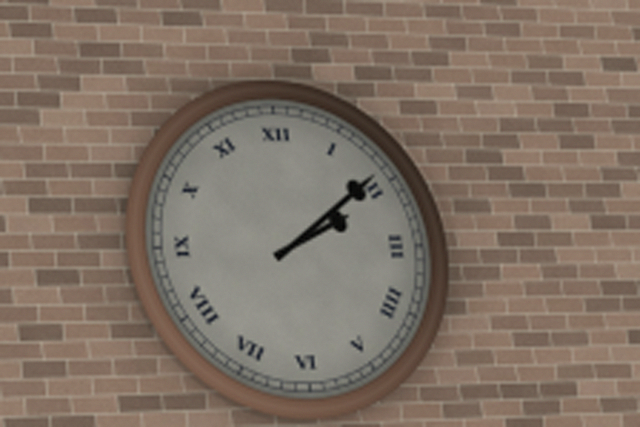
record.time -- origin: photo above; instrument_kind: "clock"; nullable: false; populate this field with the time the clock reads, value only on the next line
2:09
